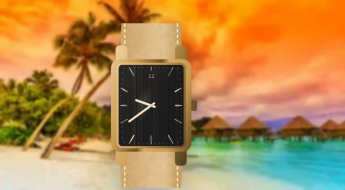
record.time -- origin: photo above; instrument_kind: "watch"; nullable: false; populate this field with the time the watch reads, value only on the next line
9:39
